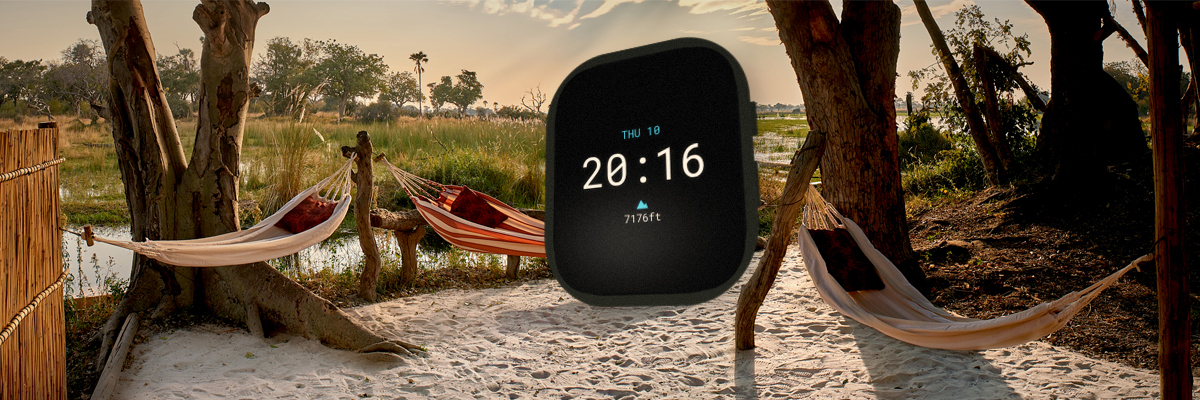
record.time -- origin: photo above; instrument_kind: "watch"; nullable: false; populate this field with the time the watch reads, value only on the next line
20:16
